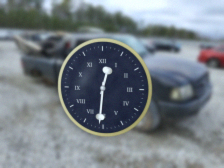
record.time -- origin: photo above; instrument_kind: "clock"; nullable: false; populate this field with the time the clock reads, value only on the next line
12:31
